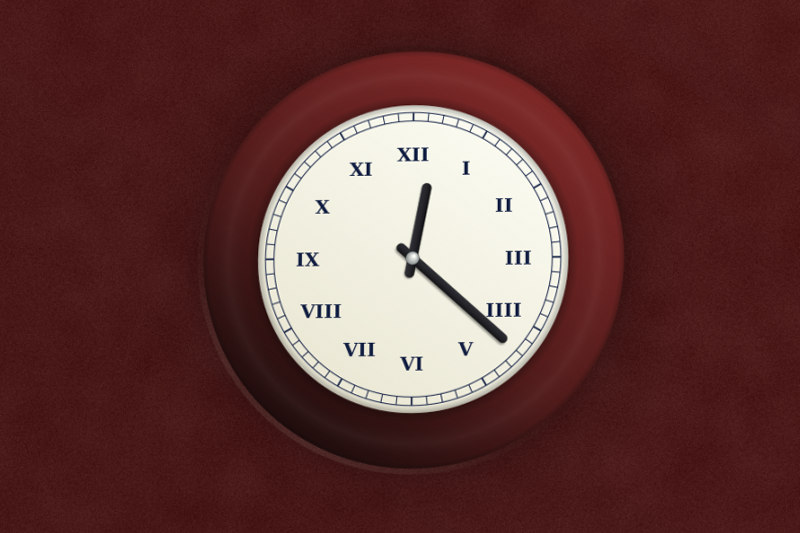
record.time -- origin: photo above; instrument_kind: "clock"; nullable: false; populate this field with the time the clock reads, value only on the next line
12:22
